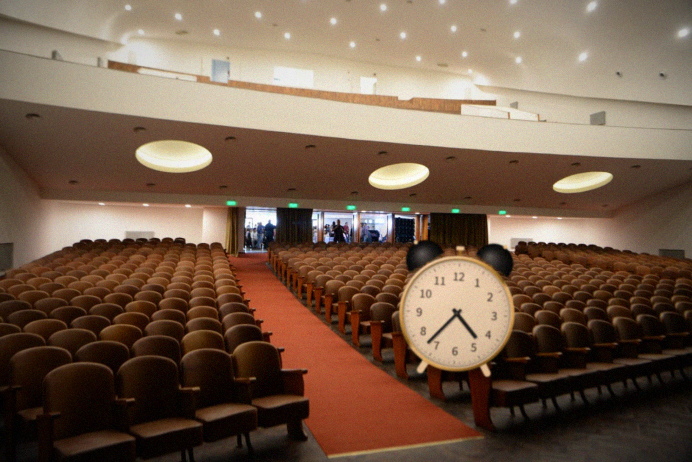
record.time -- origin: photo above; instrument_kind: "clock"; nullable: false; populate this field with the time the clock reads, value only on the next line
4:37
